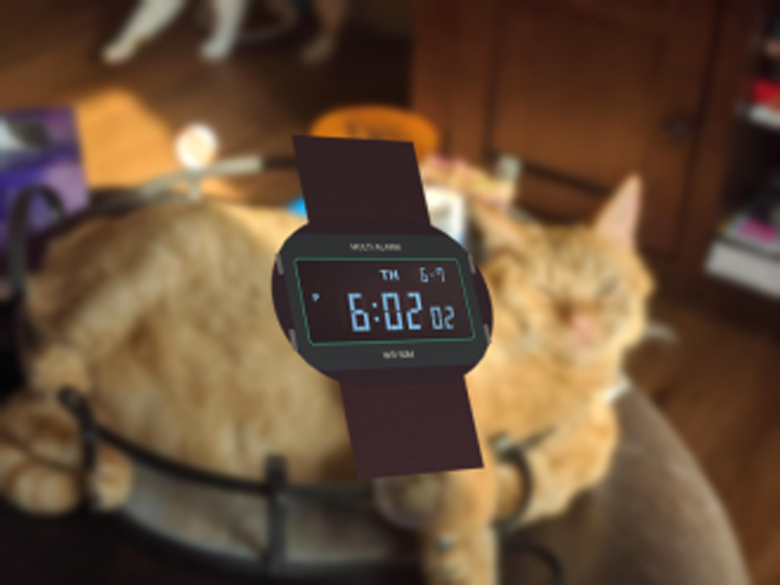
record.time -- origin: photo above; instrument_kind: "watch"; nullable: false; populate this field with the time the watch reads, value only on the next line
6:02:02
